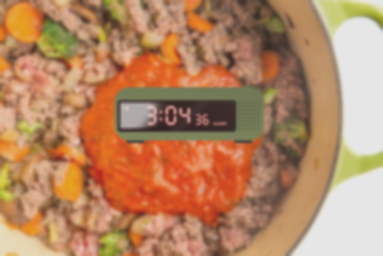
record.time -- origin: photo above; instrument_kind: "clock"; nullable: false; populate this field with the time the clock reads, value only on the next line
3:04
